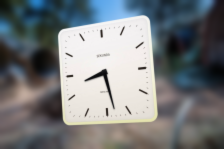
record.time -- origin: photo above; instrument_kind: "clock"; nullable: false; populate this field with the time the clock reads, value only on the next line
8:28
